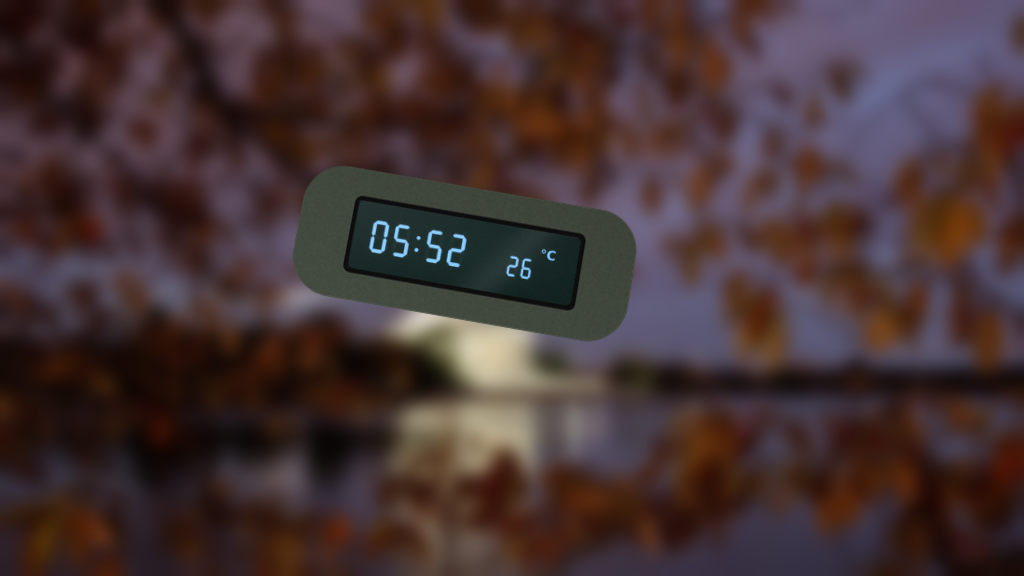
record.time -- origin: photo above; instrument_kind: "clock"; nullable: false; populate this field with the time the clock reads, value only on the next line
5:52
